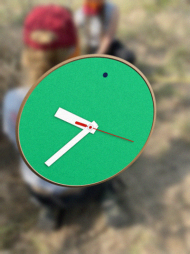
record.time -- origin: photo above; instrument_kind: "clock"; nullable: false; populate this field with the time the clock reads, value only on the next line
9:36:17
